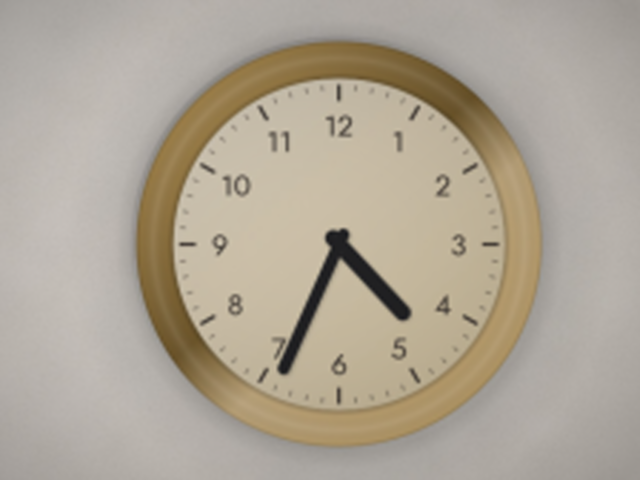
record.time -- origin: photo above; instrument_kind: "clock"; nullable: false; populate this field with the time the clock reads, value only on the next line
4:34
